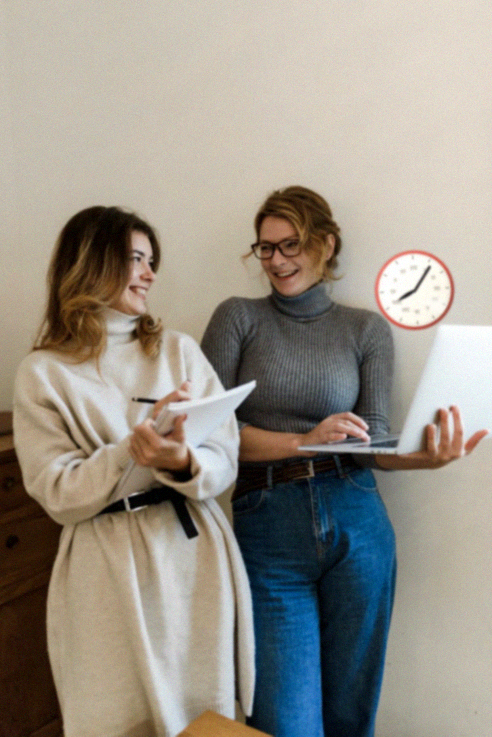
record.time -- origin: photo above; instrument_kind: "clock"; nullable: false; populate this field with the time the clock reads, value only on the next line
8:06
